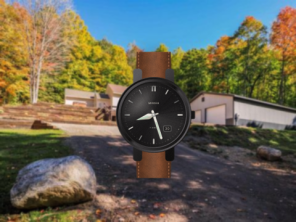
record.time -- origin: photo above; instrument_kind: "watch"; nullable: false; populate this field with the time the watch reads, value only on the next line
8:27
